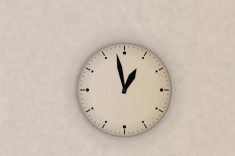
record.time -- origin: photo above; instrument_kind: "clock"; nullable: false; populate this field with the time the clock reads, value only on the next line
12:58
